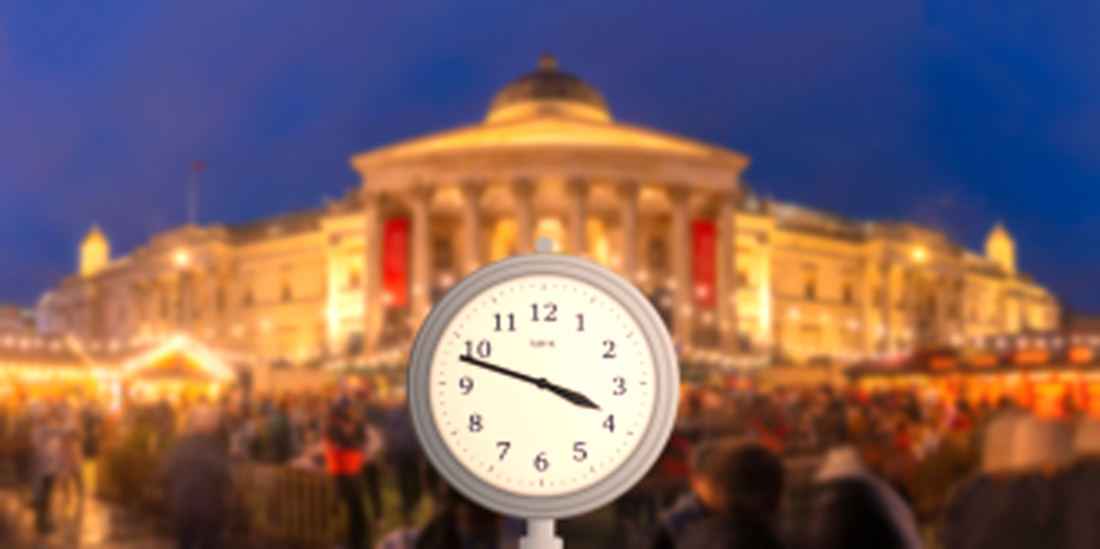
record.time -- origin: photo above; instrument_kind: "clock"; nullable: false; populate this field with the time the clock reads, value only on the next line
3:48
